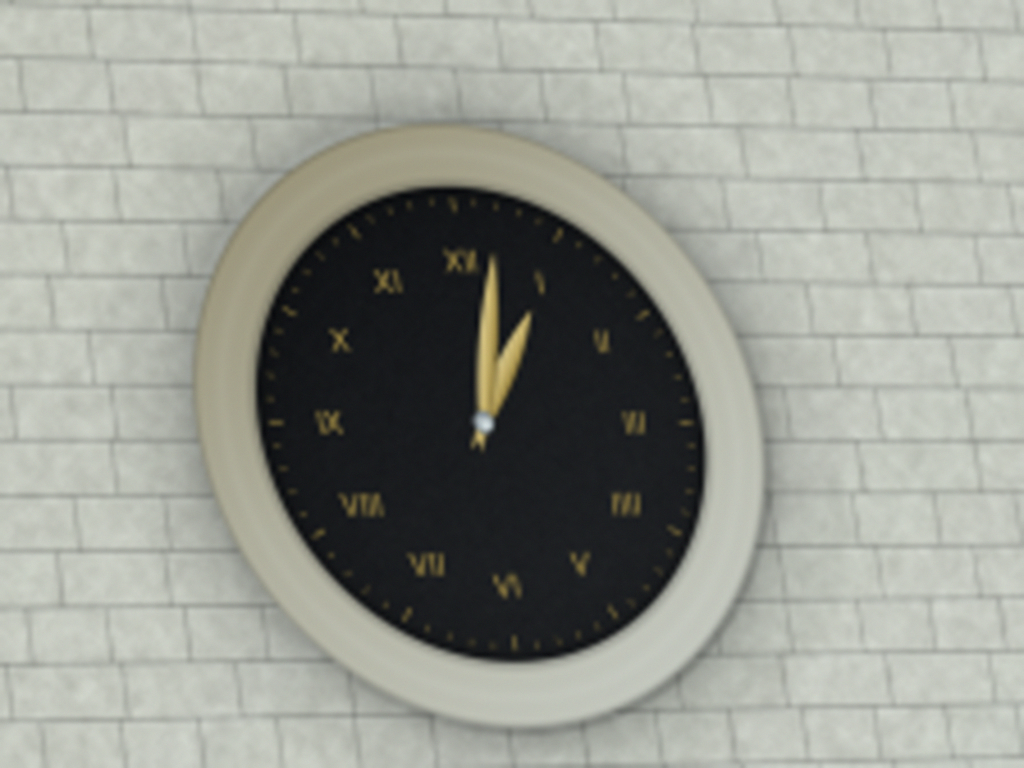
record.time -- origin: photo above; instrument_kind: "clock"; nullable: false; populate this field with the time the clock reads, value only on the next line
1:02
